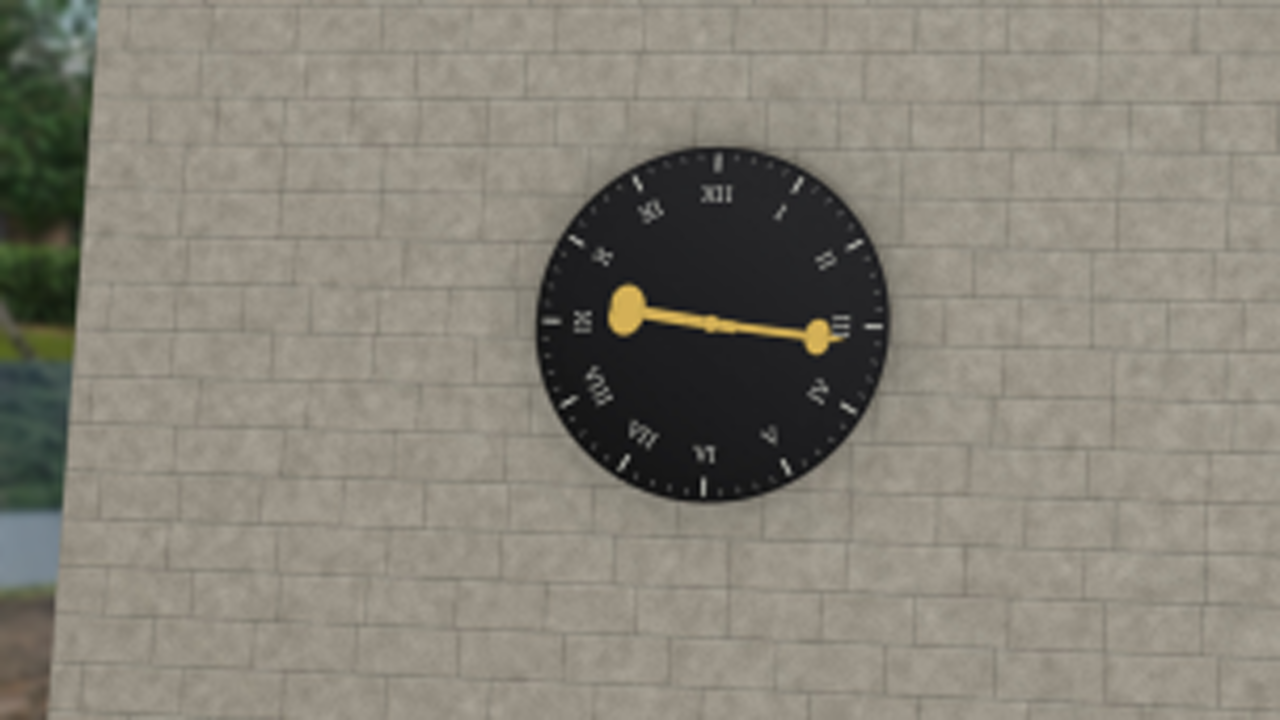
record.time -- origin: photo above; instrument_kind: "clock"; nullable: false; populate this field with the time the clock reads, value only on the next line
9:16
